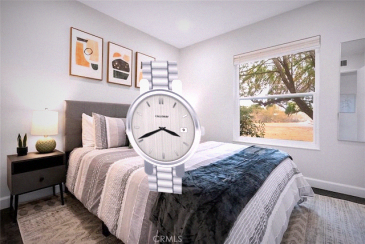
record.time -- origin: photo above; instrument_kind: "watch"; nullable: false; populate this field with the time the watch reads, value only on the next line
3:41
